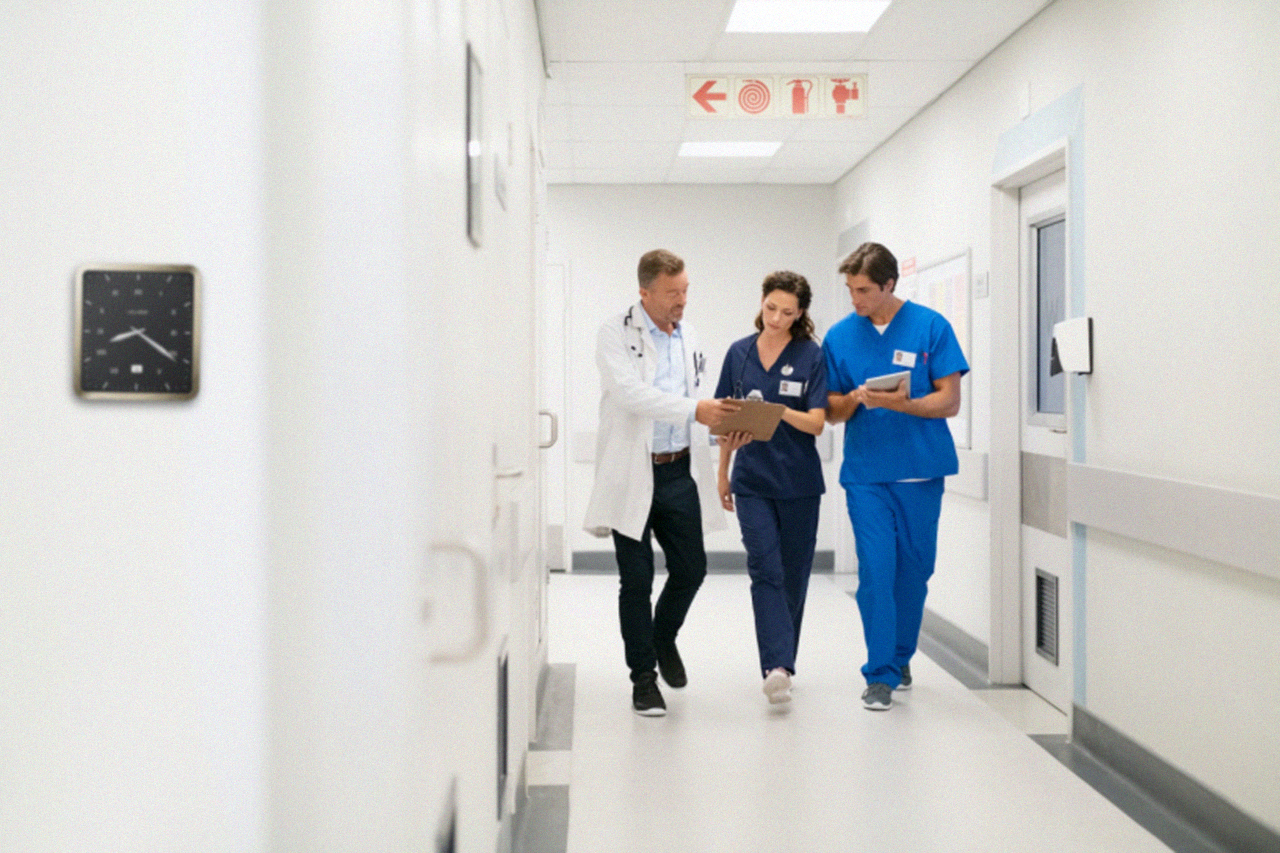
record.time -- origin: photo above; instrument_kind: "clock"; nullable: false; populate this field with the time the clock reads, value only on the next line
8:21
